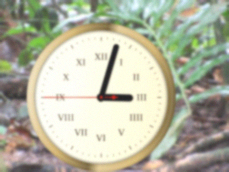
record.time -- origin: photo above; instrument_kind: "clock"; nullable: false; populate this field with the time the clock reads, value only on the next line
3:02:45
